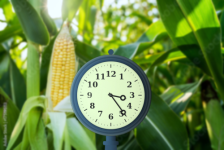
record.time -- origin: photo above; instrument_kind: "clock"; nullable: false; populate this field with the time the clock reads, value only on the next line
3:24
